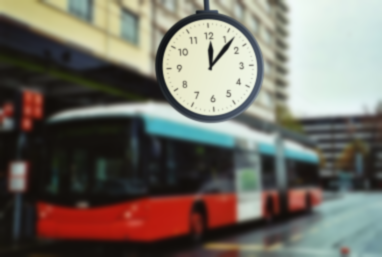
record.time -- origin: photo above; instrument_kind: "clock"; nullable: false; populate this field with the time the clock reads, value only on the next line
12:07
